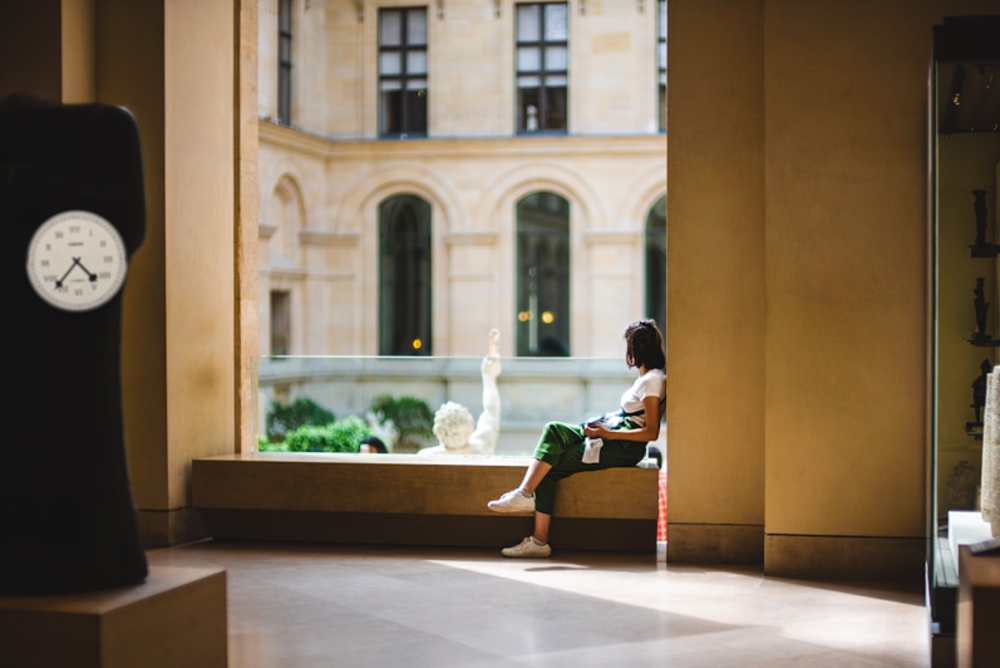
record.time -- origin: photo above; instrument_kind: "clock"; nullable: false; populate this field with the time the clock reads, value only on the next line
4:37
